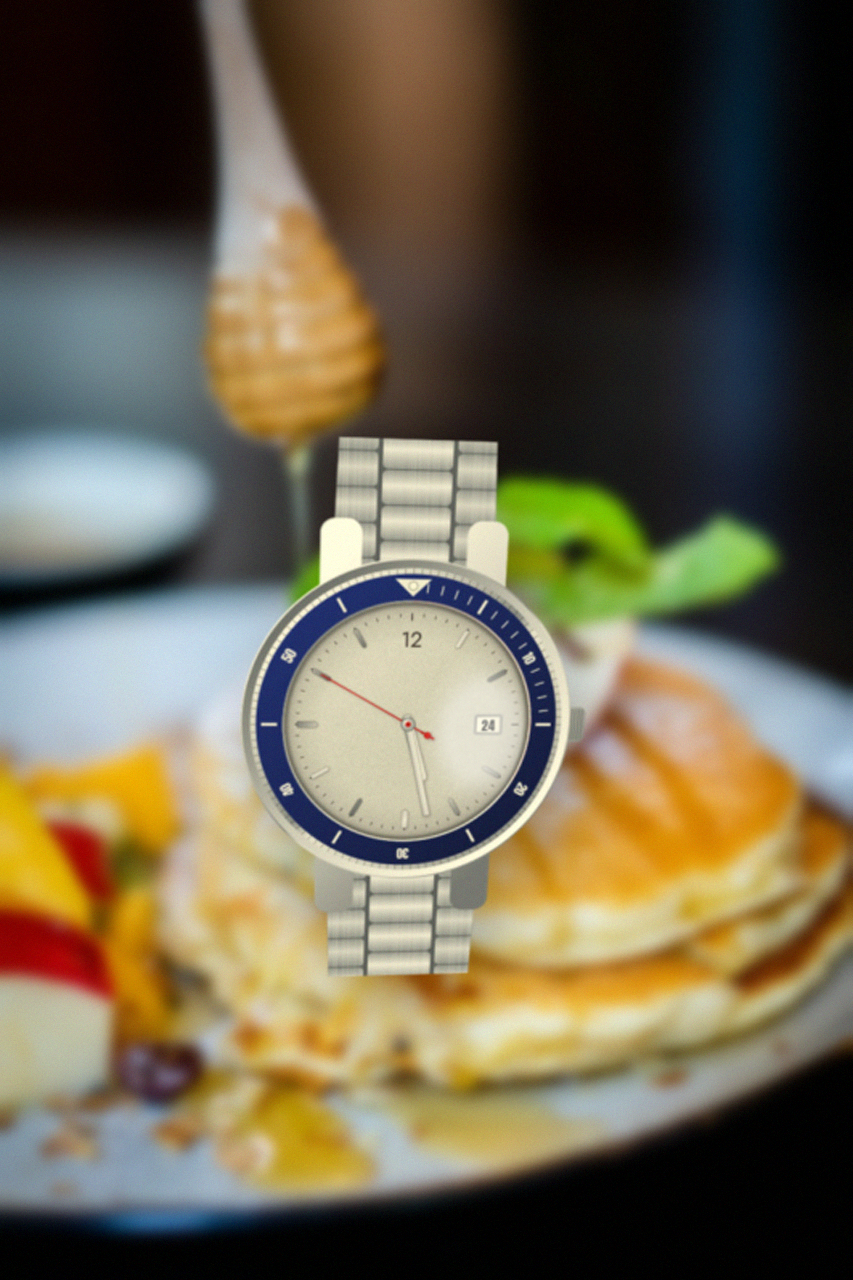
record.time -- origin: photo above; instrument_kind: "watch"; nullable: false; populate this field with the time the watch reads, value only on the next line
5:27:50
